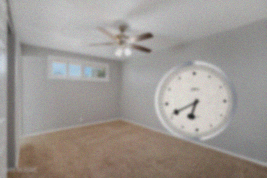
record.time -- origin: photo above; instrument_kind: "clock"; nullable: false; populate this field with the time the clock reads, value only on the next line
6:41
